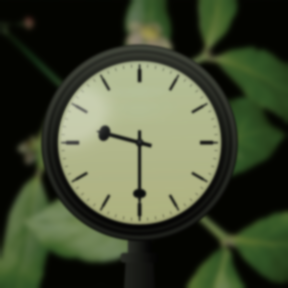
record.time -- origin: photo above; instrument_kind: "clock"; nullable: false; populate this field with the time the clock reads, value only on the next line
9:30
